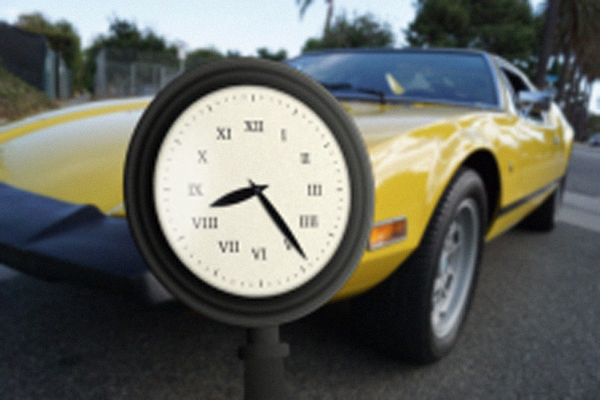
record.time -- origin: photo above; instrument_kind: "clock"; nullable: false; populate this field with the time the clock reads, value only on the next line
8:24
